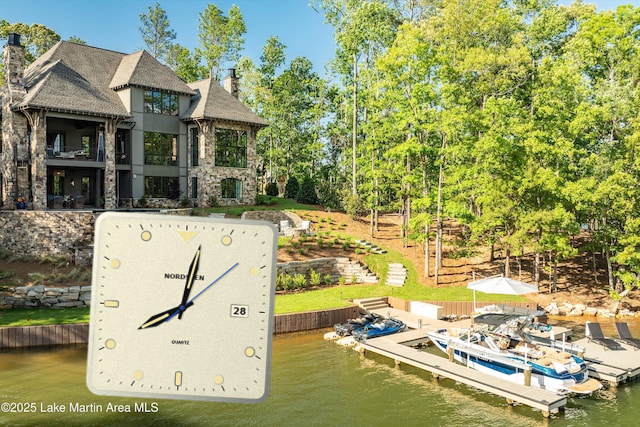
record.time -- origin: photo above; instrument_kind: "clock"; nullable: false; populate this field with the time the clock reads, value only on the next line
8:02:08
